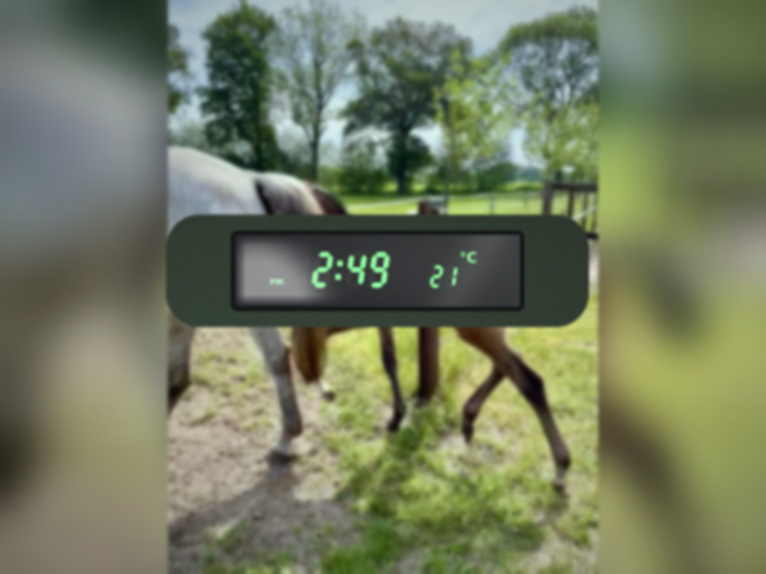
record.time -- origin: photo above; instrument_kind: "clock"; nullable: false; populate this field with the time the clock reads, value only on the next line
2:49
